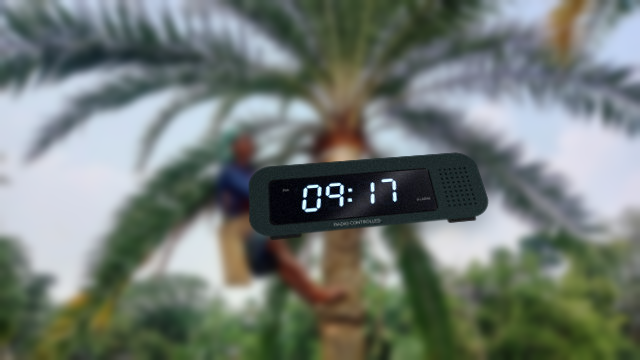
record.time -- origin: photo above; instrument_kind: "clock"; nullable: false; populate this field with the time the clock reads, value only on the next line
9:17
